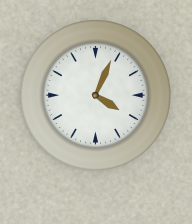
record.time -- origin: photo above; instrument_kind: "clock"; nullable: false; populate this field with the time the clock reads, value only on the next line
4:04
